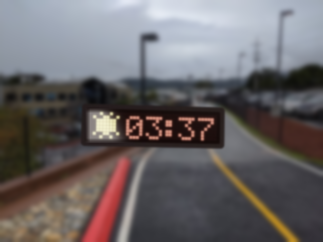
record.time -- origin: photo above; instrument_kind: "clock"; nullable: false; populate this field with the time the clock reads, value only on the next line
3:37
